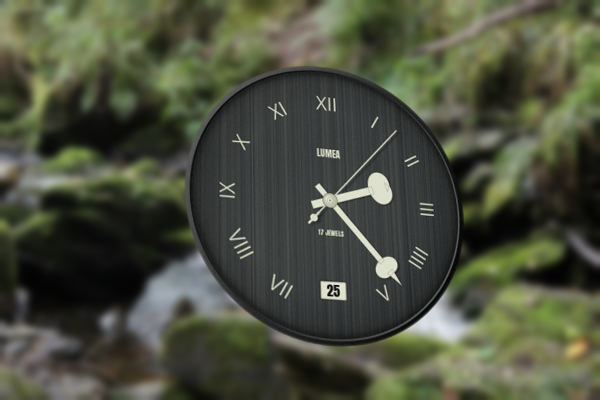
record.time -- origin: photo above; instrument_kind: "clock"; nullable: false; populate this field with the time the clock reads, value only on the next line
2:23:07
